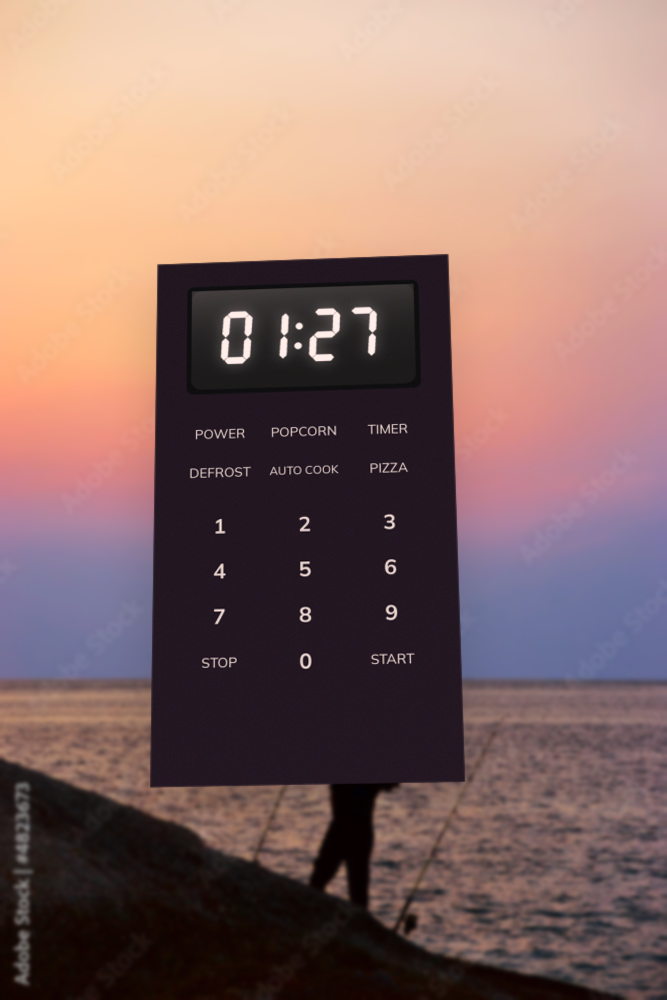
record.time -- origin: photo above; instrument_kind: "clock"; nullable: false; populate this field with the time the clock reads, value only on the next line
1:27
